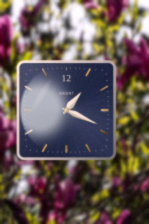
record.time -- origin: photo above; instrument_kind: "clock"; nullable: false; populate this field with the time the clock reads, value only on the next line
1:19
